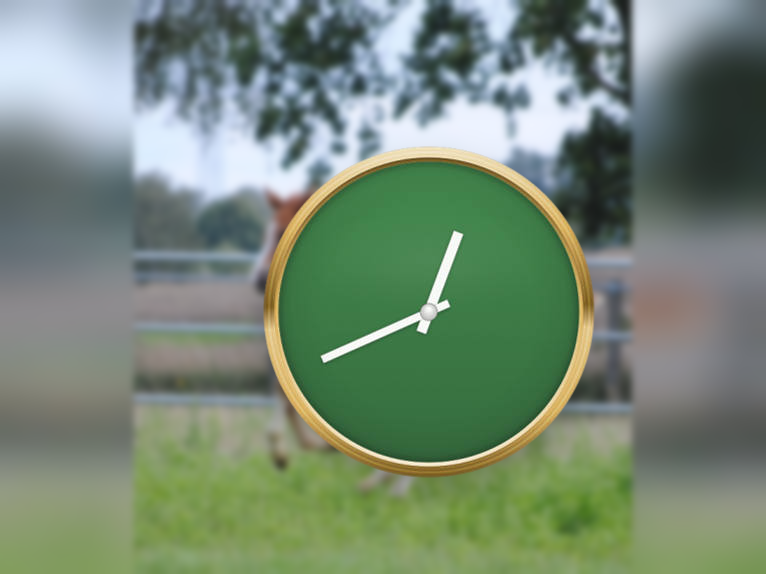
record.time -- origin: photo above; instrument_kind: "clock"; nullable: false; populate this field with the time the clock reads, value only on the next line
12:41
